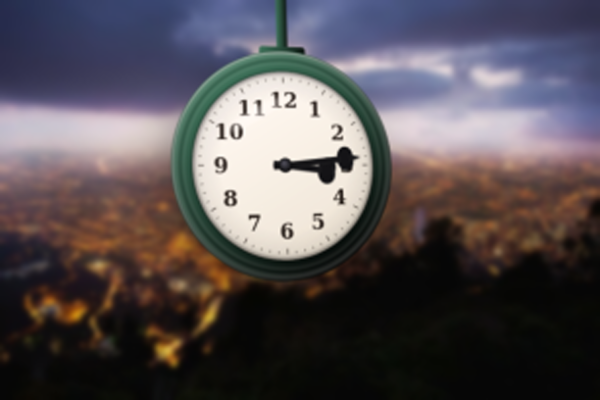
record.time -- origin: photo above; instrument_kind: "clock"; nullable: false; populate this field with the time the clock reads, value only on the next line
3:14
